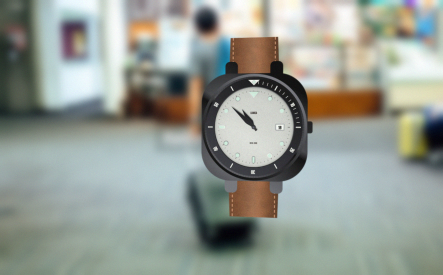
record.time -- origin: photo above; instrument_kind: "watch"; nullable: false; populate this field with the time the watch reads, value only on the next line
10:52
